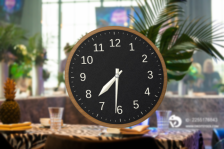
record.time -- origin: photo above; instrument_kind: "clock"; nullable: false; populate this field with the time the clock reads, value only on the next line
7:31
